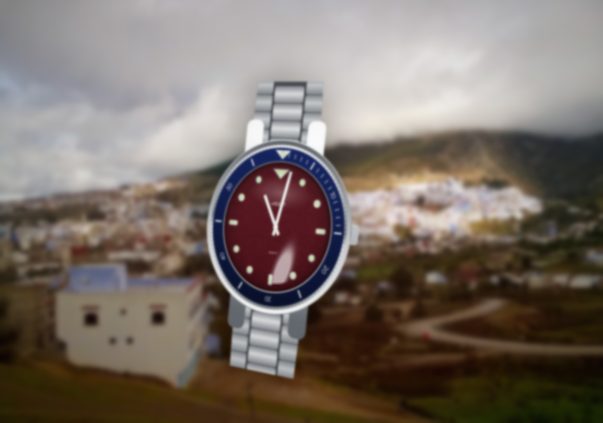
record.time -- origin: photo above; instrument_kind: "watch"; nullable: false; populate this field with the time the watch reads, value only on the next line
11:02
